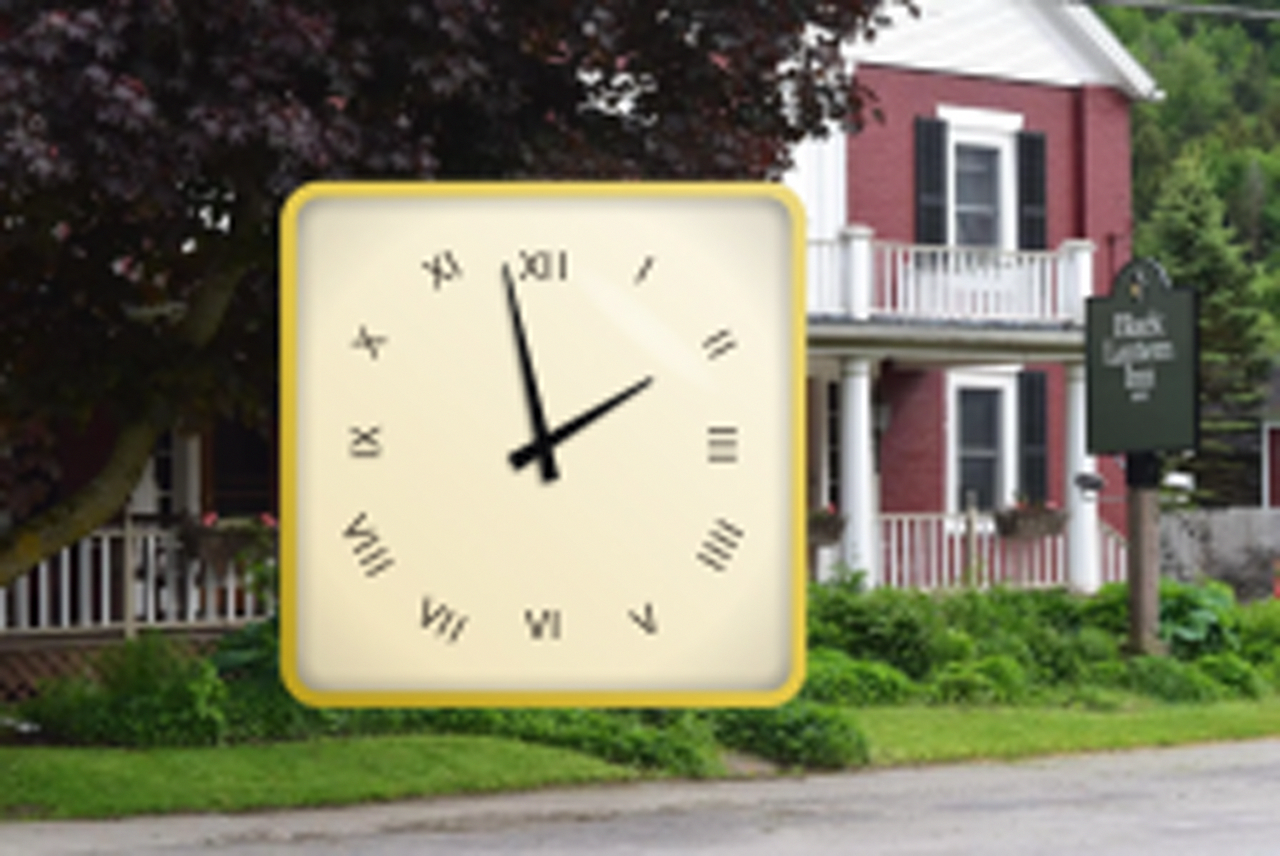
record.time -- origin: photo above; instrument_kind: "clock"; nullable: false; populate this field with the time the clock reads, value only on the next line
1:58
